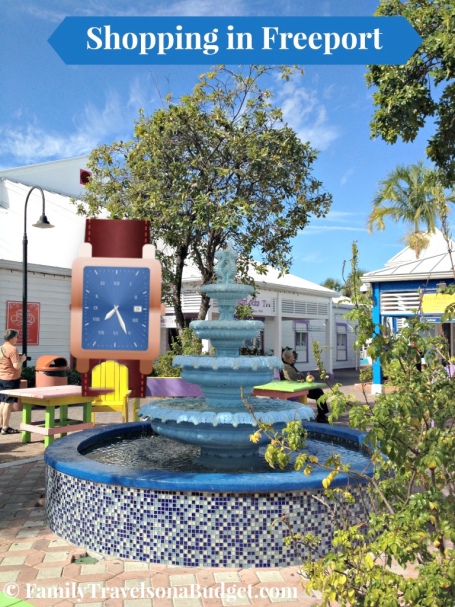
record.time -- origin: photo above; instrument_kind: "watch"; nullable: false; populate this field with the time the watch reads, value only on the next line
7:26
